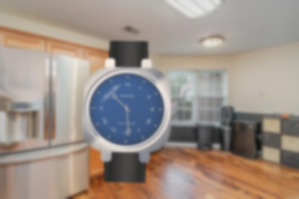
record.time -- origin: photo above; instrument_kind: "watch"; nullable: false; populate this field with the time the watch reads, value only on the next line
10:29
